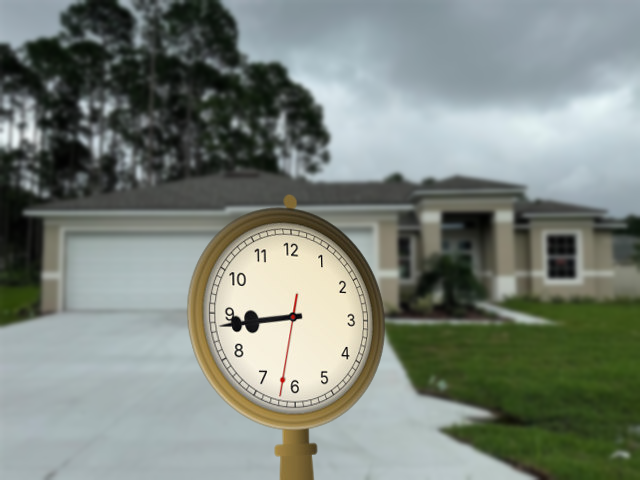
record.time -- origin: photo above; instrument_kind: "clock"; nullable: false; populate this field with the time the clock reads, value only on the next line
8:43:32
